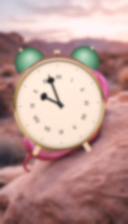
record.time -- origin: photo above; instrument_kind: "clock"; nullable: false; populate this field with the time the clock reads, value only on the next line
9:57
